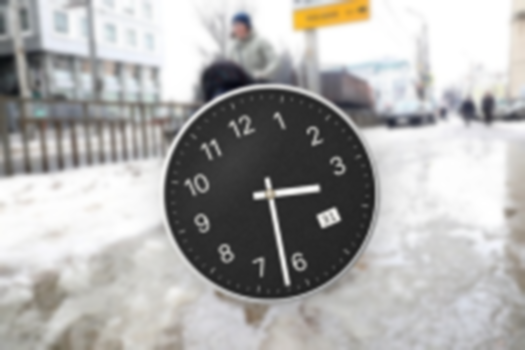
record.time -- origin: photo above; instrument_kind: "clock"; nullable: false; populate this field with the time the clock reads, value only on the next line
3:32
